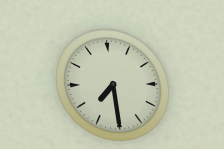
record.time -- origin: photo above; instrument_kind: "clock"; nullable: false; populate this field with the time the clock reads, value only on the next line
7:30
